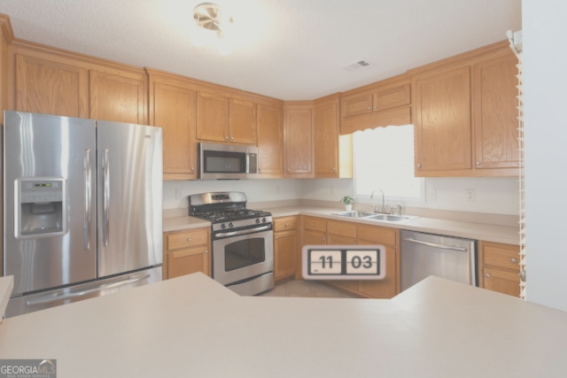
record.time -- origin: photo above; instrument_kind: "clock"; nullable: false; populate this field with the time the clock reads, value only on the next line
11:03
